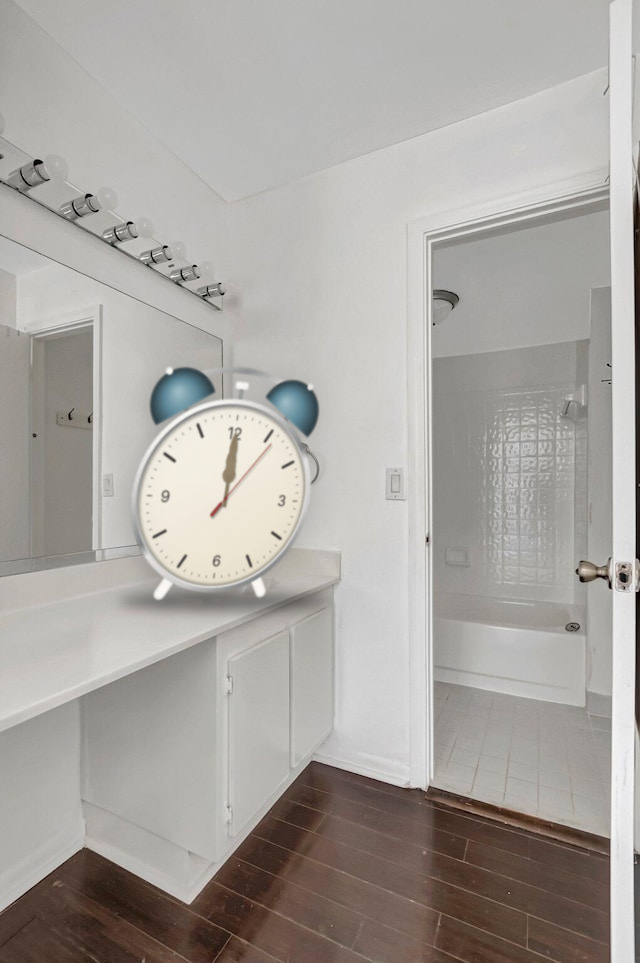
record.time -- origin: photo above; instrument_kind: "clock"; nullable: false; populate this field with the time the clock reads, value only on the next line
12:00:06
